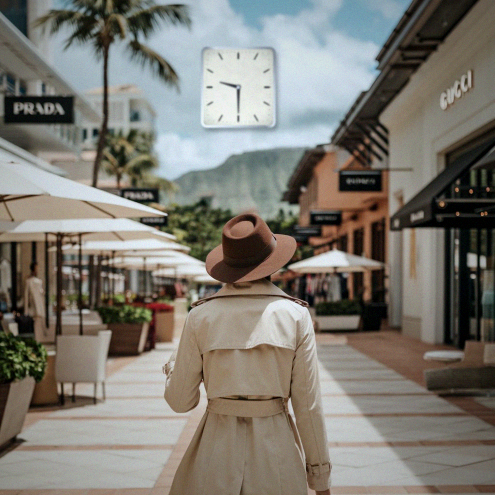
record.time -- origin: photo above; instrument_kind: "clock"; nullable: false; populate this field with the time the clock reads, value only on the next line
9:30
